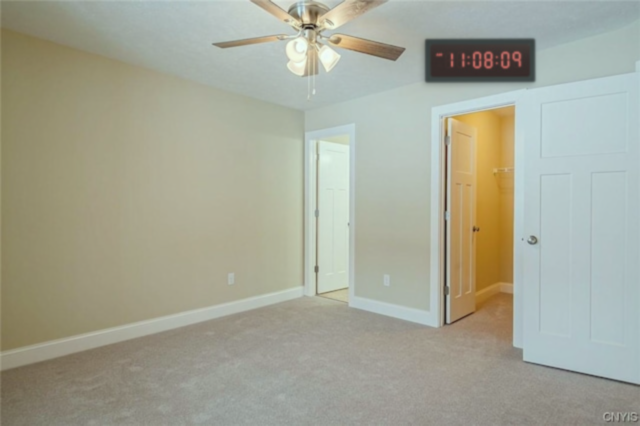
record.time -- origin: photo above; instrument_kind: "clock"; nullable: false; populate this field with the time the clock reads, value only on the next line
11:08:09
